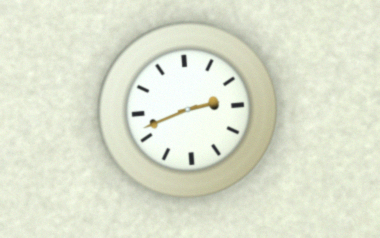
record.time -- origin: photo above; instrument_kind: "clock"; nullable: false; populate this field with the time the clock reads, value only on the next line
2:42
